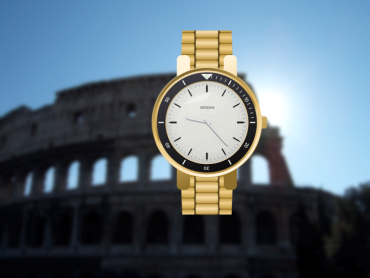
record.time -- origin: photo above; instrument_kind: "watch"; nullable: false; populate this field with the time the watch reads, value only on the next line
9:23
